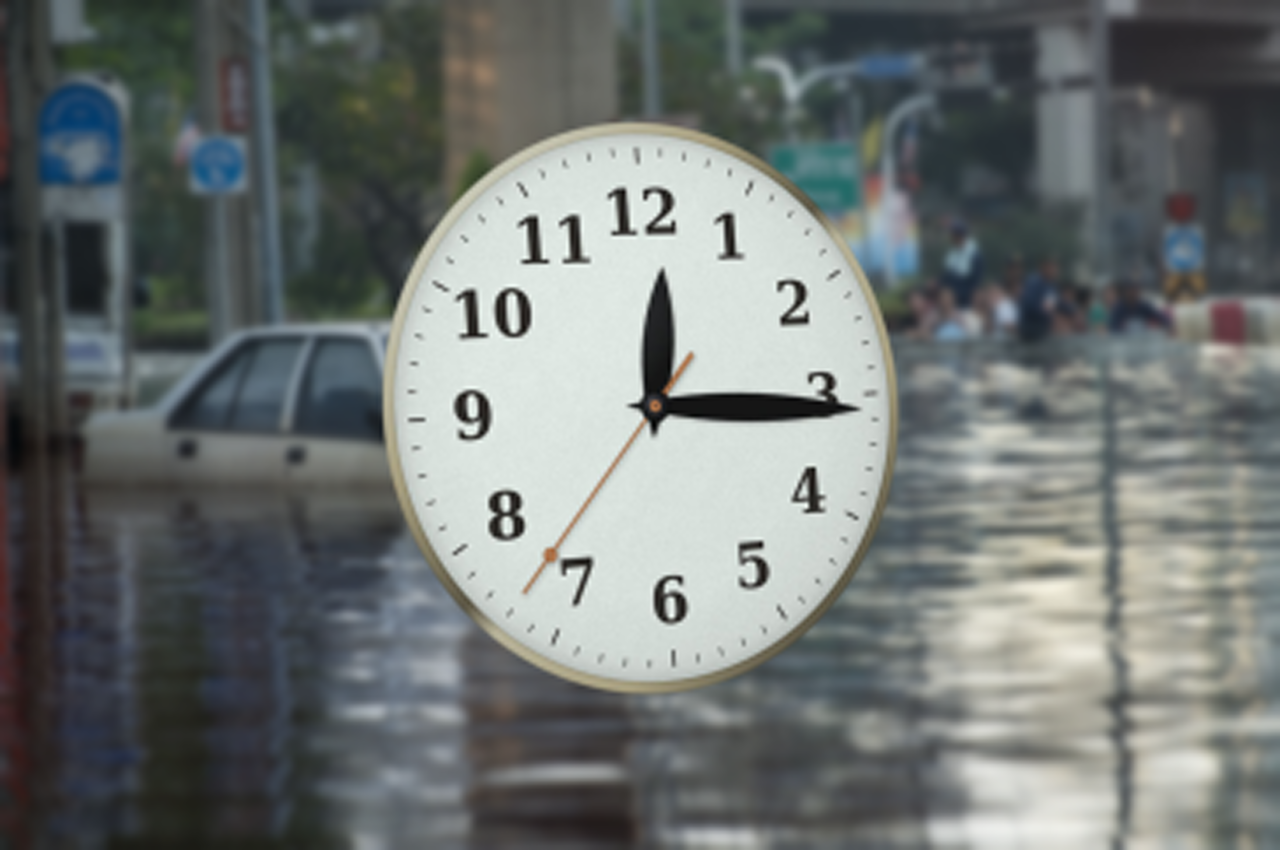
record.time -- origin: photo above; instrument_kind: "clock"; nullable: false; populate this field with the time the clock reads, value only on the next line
12:15:37
